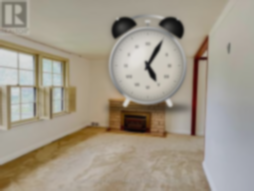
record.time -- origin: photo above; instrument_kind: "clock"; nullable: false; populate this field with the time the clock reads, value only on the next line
5:05
